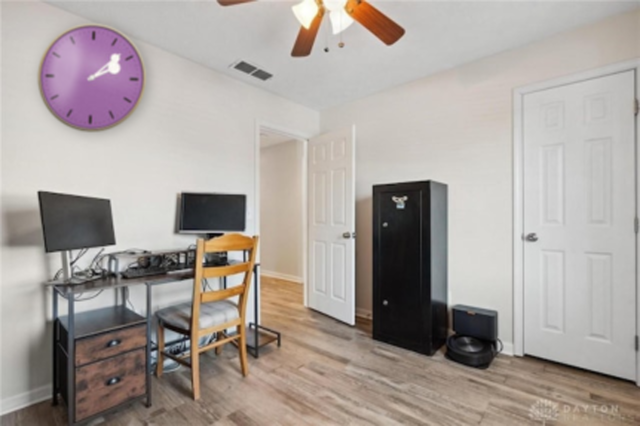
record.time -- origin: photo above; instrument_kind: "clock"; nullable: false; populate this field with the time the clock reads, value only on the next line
2:08
